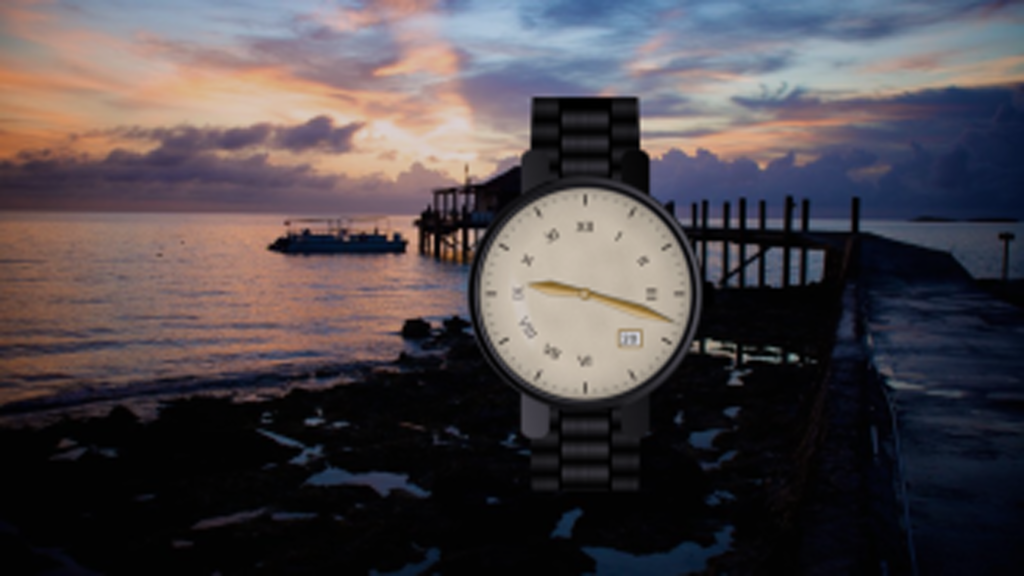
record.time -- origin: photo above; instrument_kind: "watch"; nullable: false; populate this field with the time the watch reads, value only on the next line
9:18
